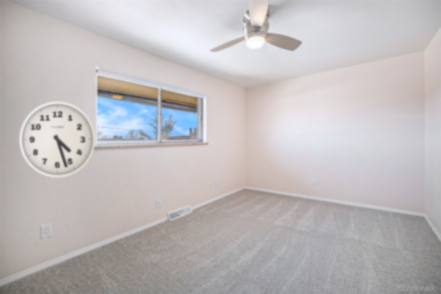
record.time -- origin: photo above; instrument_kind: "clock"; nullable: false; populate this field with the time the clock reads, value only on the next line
4:27
